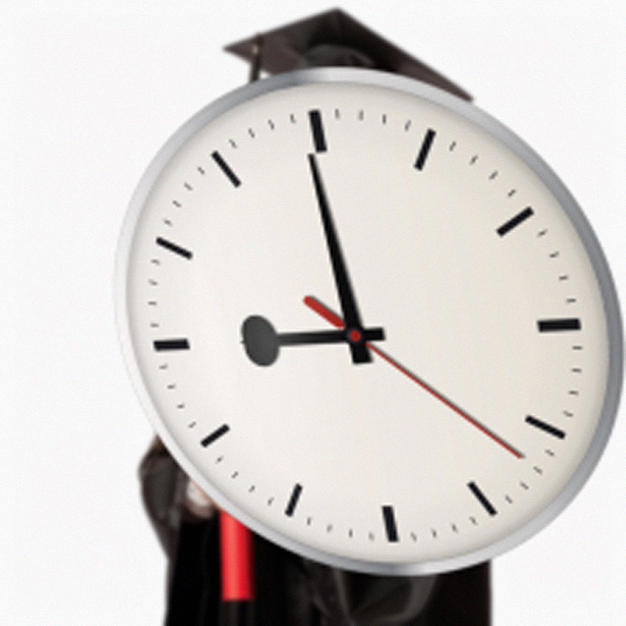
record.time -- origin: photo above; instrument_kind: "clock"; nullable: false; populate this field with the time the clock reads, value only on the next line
8:59:22
